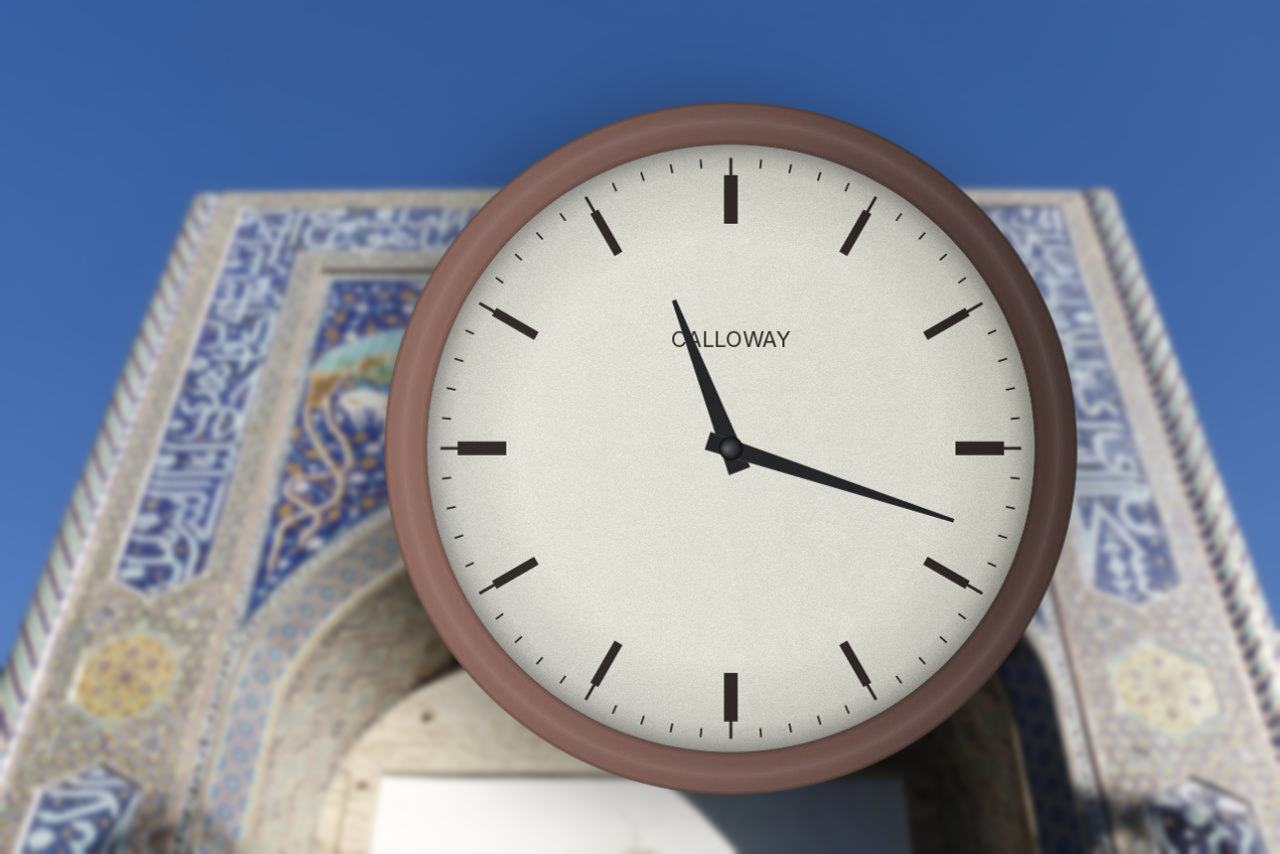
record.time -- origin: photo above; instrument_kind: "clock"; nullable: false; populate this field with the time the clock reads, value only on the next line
11:18
